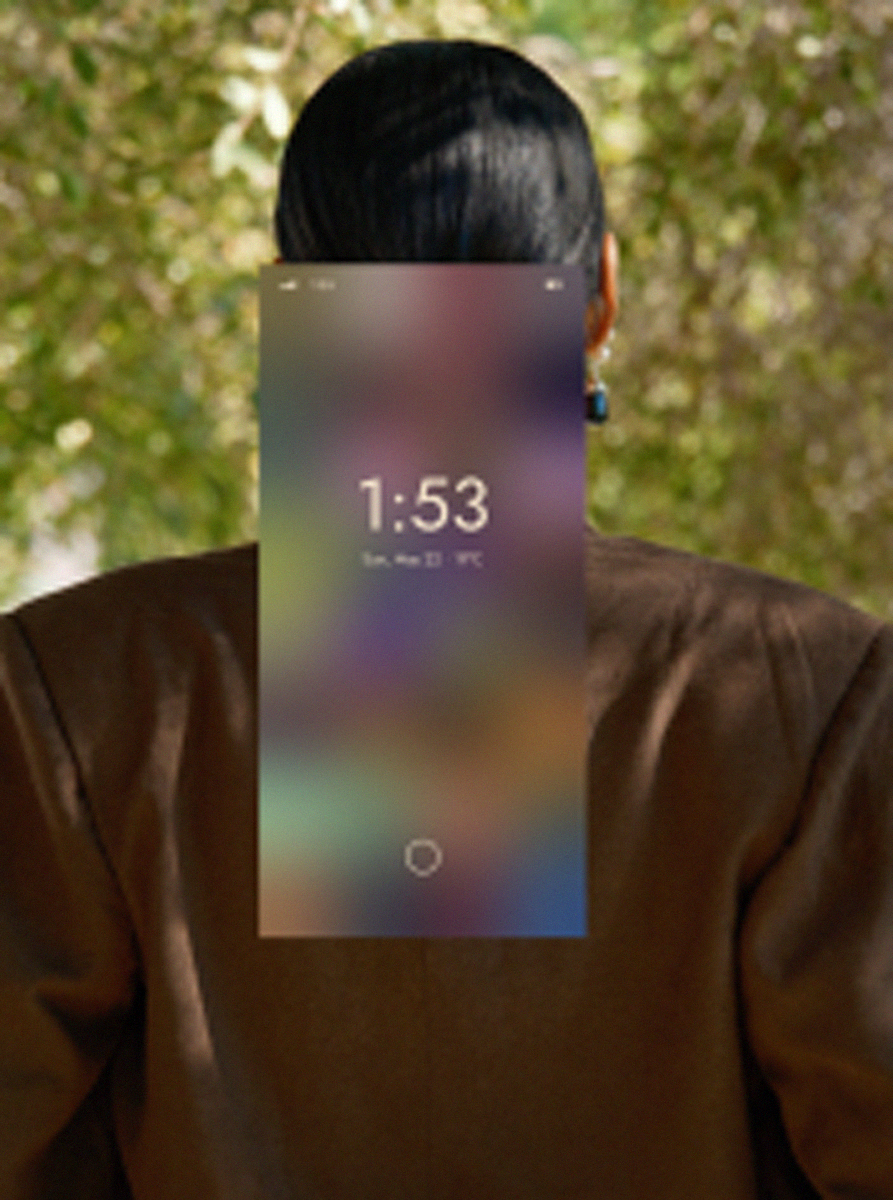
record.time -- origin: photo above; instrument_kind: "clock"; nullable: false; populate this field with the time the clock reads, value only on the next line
1:53
